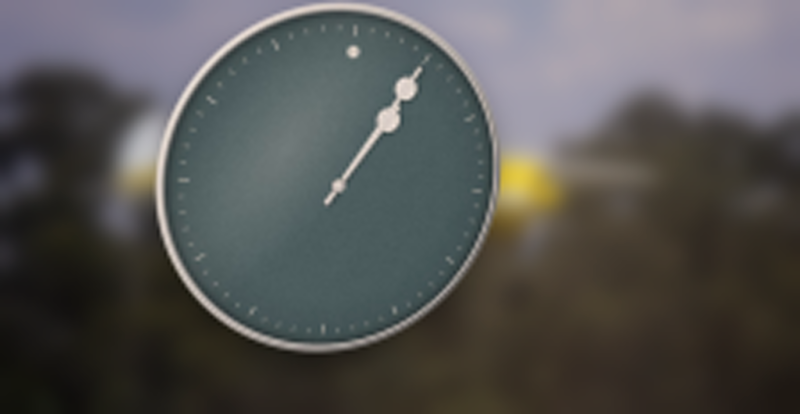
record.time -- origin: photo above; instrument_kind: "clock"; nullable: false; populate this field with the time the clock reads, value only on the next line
1:05
